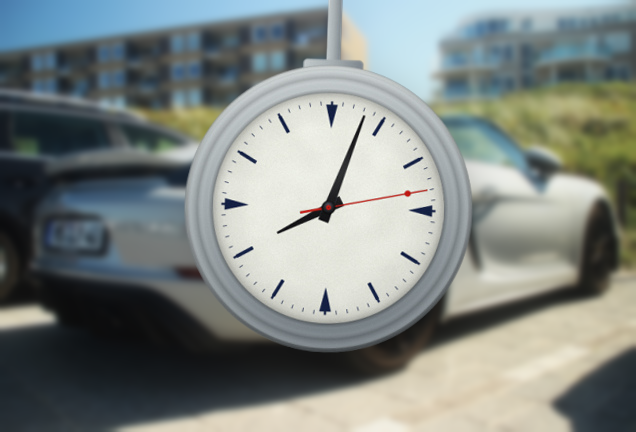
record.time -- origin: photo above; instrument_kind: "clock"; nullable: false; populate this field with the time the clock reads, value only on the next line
8:03:13
